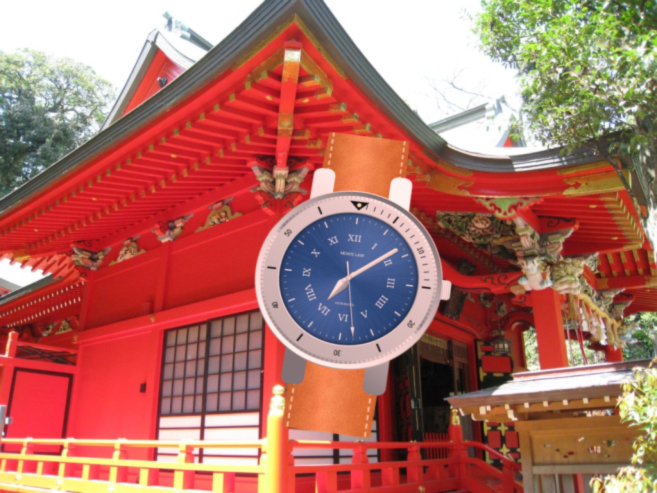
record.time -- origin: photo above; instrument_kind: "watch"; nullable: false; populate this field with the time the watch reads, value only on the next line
7:08:28
